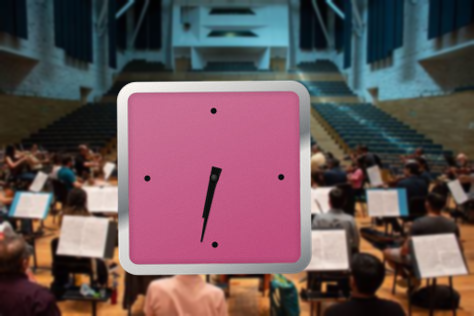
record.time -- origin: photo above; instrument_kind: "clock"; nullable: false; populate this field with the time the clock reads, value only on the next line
6:32
